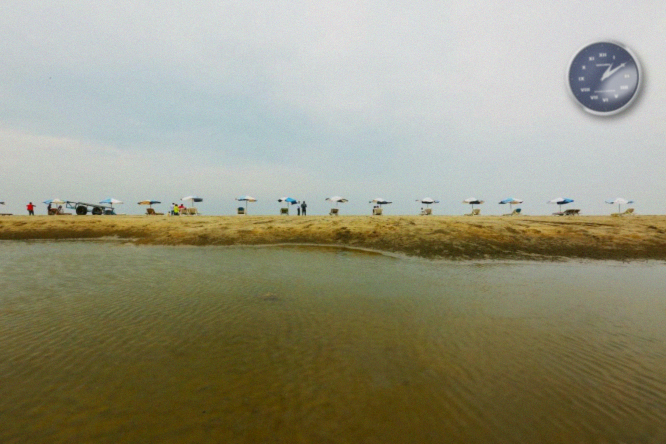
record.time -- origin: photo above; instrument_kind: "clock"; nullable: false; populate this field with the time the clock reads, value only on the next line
1:10
